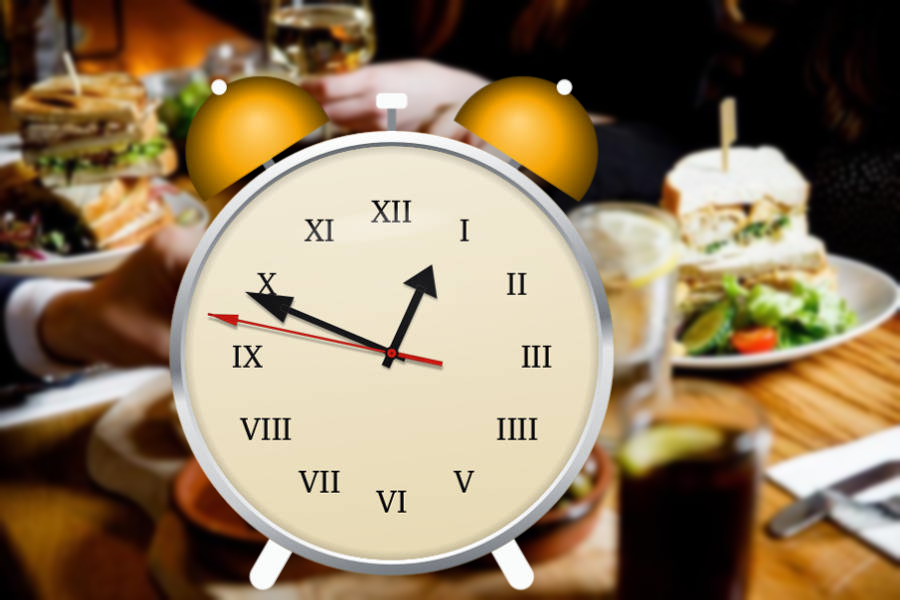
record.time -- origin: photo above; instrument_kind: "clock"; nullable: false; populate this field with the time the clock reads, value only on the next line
12:48:47
